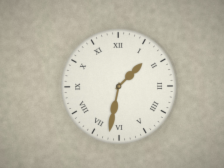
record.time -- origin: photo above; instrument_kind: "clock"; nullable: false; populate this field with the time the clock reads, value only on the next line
1:32
